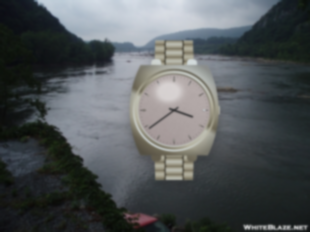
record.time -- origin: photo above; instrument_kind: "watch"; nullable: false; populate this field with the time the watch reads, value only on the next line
3:39
